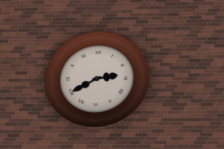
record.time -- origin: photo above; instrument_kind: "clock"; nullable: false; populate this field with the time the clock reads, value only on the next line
2:40
